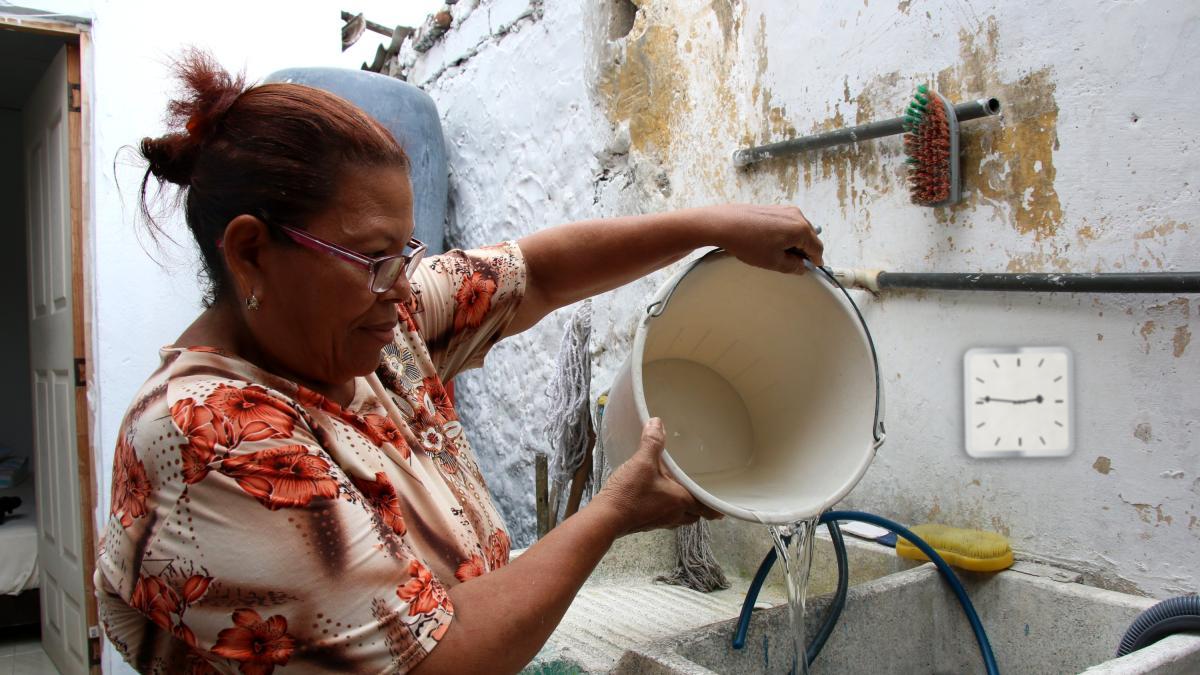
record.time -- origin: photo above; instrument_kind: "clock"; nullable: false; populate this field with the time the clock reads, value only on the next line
2:46
